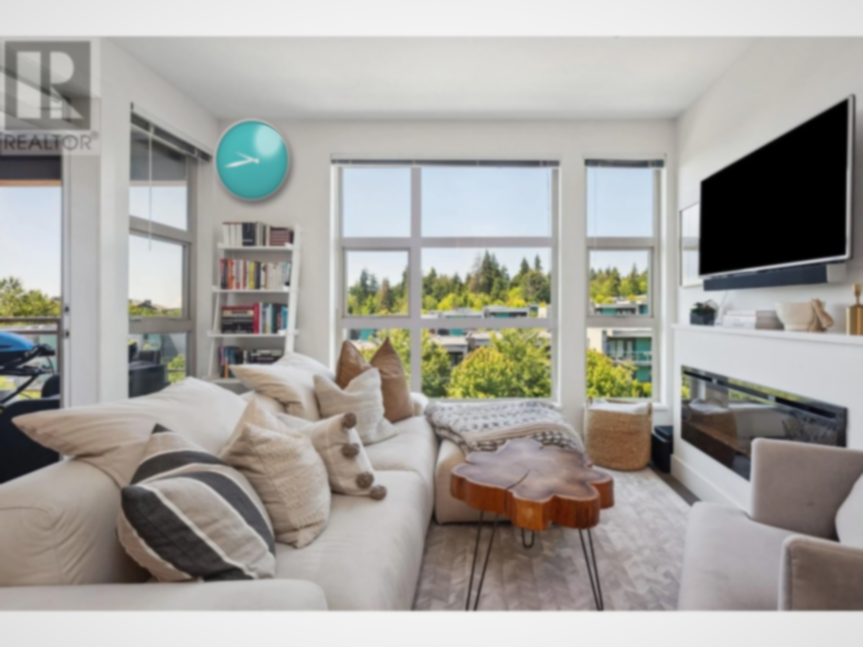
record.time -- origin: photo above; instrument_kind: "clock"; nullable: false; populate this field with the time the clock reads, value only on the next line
9:43
